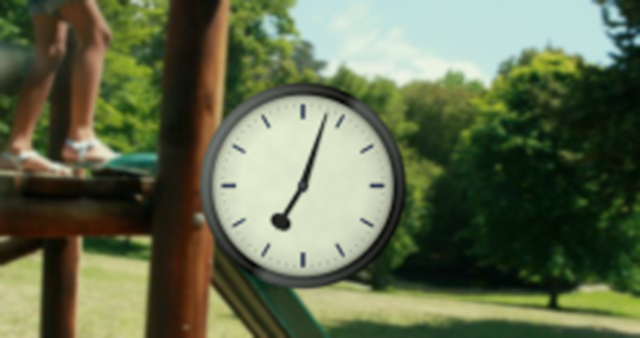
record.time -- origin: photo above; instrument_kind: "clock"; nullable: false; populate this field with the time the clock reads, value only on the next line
7:03
